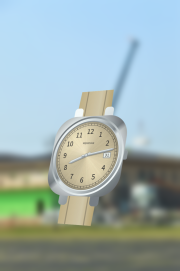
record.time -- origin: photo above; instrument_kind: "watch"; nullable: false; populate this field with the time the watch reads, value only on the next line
8:13
